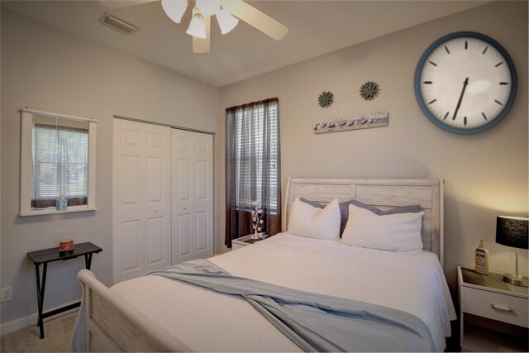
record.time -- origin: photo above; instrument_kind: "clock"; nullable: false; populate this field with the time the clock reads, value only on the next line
6:33
